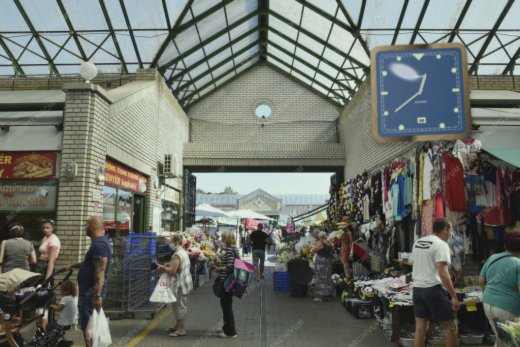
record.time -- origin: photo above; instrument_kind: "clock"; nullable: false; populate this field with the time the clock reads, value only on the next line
12:39
